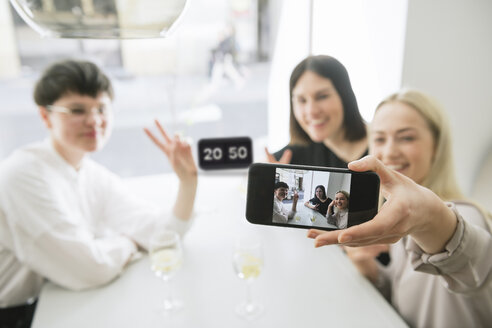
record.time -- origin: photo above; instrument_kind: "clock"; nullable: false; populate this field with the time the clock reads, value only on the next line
20:50
